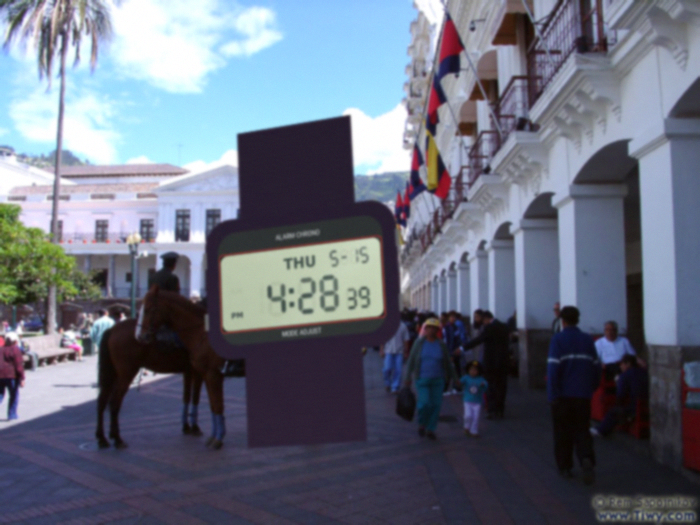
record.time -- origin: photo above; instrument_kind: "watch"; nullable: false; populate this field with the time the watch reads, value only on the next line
4:28:39
